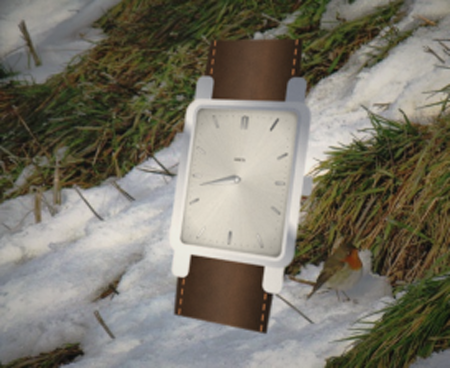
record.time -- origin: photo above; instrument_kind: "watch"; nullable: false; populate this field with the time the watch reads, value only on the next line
8:43
